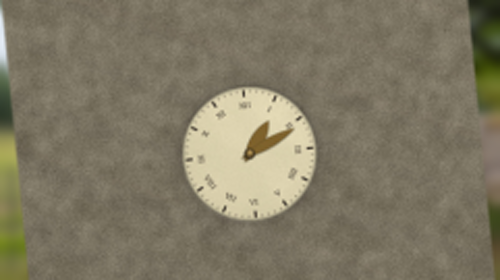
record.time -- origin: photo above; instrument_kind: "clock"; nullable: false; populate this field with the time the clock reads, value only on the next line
1:11
